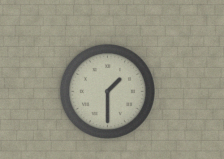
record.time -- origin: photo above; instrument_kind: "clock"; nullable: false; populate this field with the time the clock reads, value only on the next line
1:30
